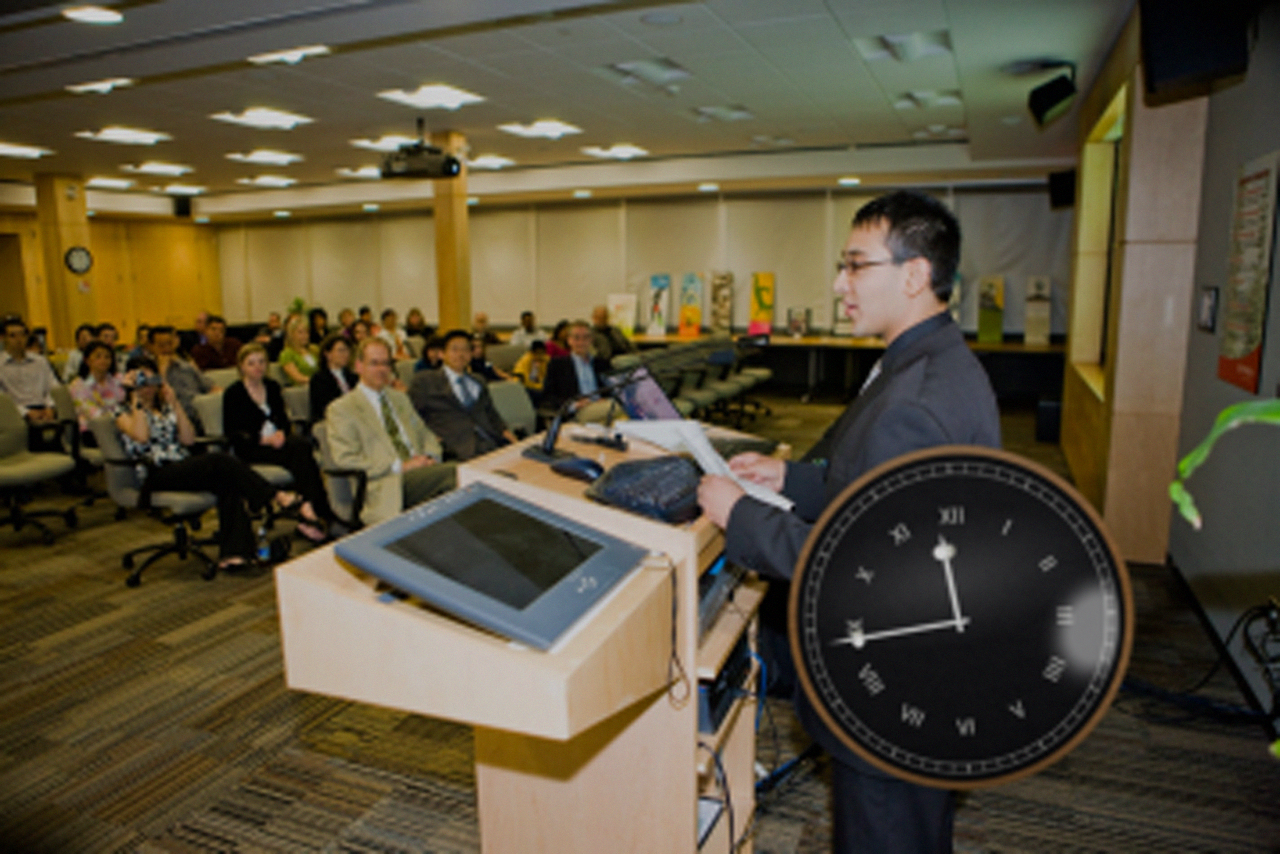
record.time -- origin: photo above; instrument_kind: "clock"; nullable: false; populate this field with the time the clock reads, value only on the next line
11:44
